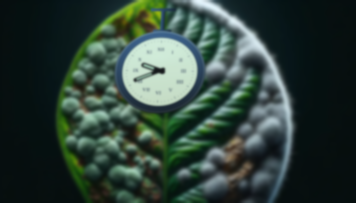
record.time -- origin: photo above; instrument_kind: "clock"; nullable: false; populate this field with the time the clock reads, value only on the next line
9:41
